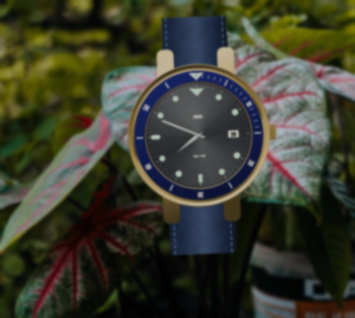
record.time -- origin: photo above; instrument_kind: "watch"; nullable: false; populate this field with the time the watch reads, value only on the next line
7:49
